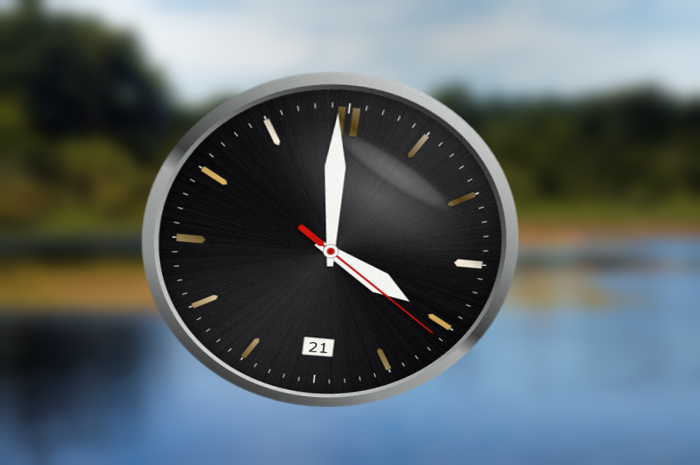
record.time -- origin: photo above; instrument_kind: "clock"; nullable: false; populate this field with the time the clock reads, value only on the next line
3:59:21
